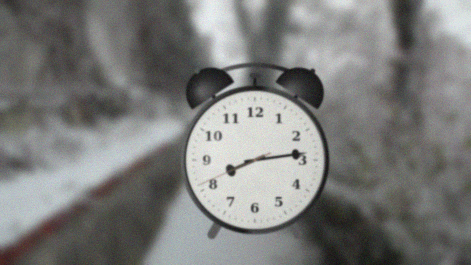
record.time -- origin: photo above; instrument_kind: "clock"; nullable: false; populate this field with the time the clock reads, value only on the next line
8:13:41
